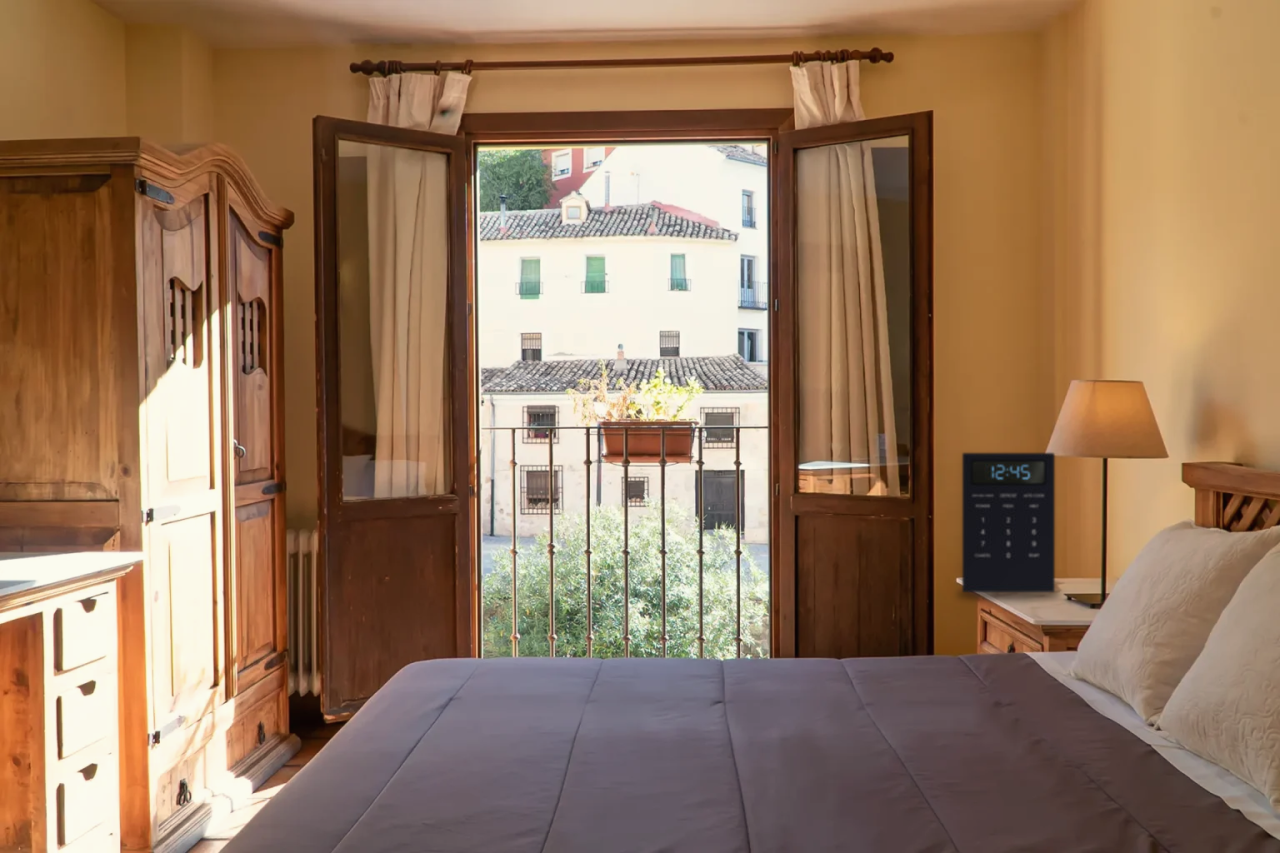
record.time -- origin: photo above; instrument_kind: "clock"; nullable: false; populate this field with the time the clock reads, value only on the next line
12:45
